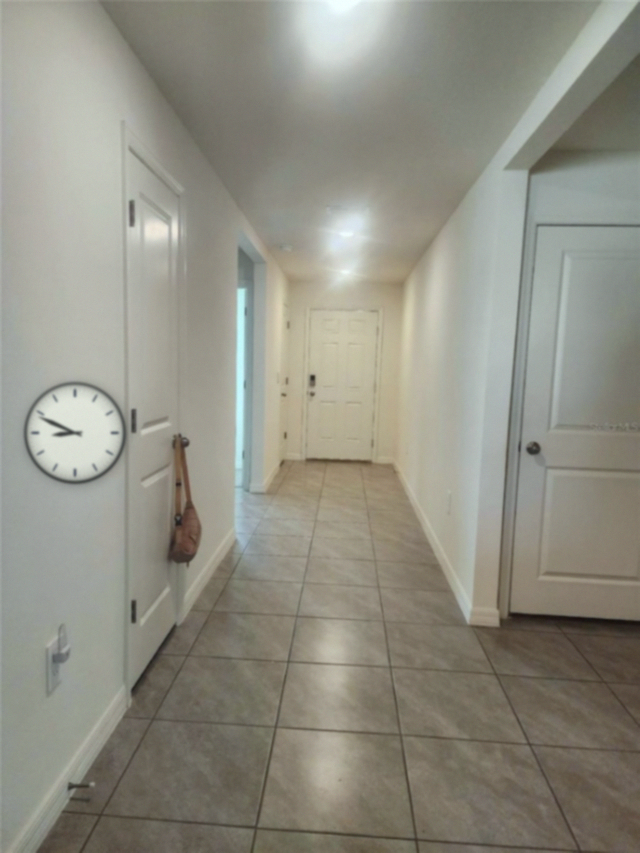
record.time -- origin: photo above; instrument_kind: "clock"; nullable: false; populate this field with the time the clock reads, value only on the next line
8:49
